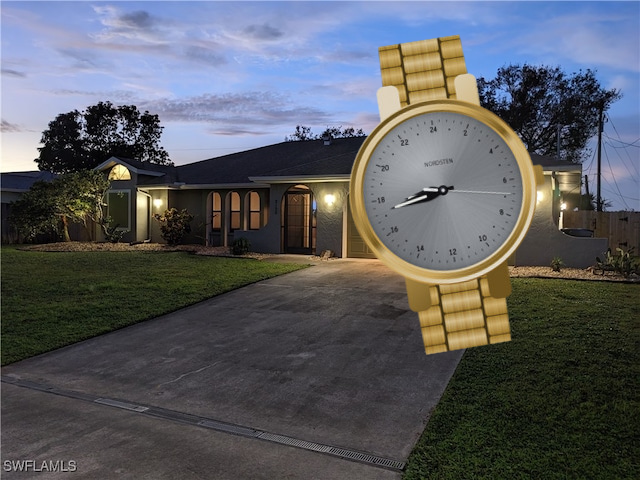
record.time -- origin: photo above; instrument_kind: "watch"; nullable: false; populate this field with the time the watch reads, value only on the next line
17:43:17
